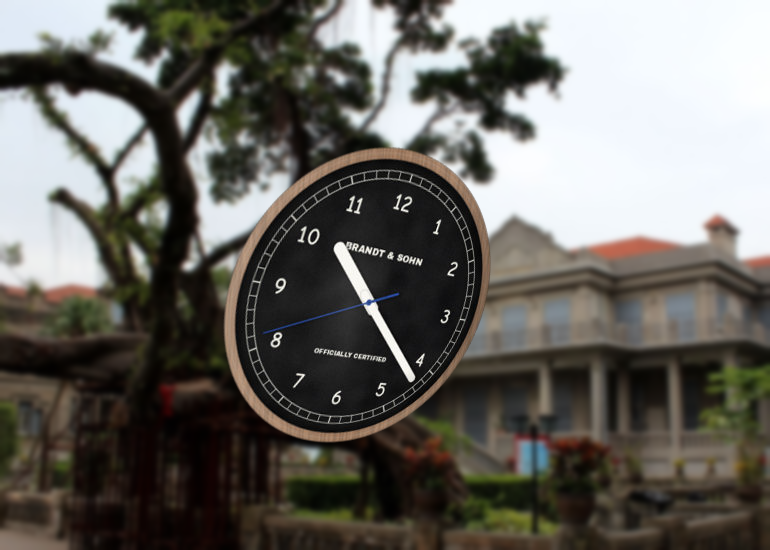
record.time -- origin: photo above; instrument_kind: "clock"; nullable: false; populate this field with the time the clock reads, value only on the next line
10:21:41
